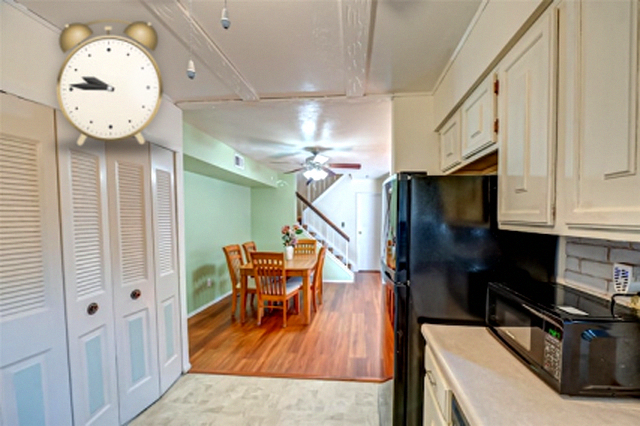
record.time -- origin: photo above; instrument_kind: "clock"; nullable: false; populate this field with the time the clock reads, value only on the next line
9:46
